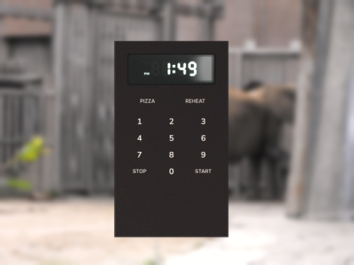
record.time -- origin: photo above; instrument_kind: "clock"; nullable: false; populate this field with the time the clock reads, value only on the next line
1:49
